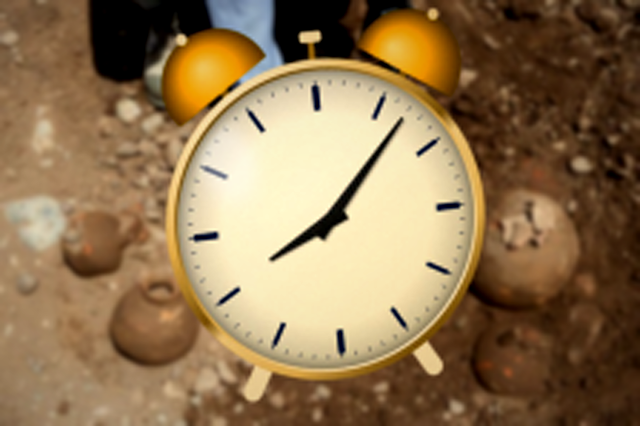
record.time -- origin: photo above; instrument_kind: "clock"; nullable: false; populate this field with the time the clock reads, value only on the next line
8:07
